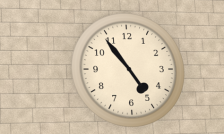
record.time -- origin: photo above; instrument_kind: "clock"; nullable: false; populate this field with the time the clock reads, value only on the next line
4:54
